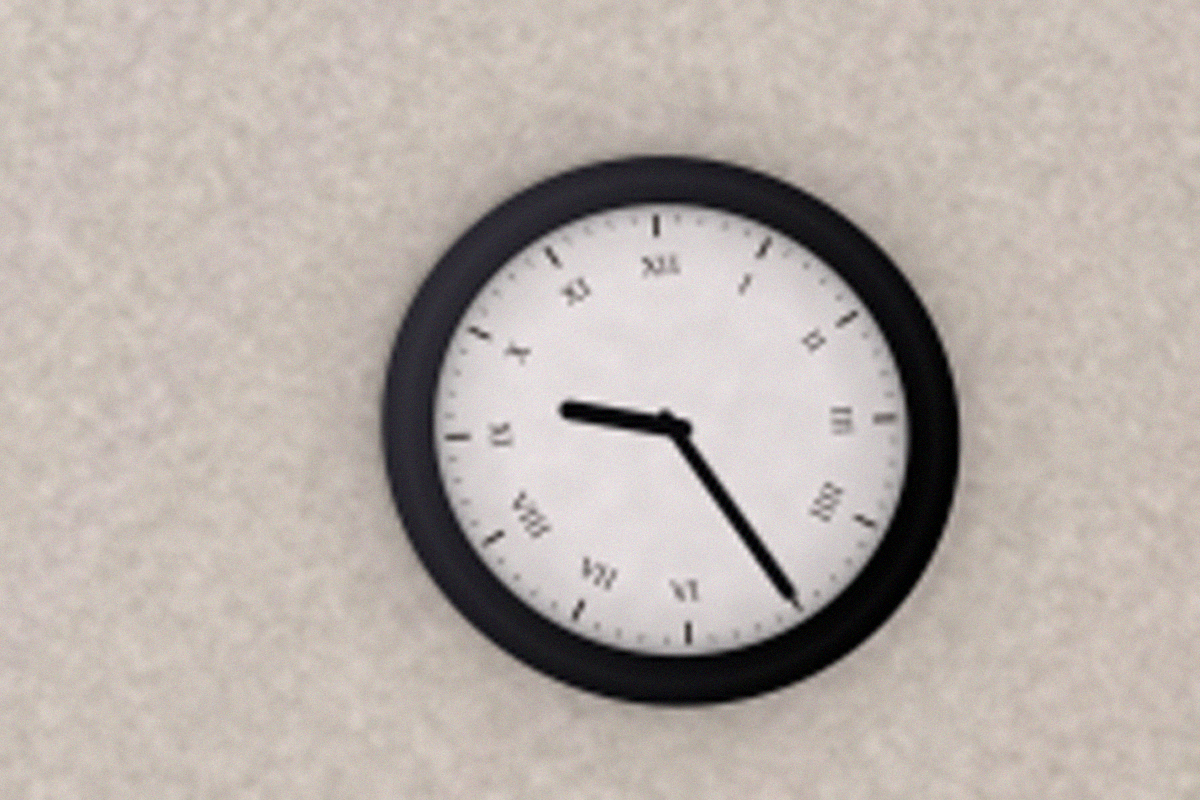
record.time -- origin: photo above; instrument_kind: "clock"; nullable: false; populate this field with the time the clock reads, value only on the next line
9:25
